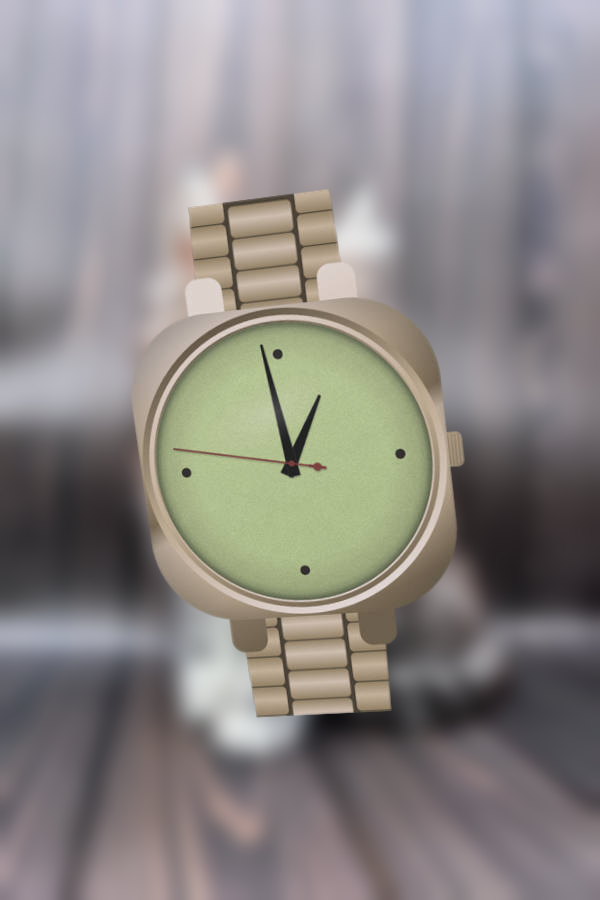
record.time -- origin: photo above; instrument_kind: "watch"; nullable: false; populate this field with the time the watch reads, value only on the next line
12:58:47
